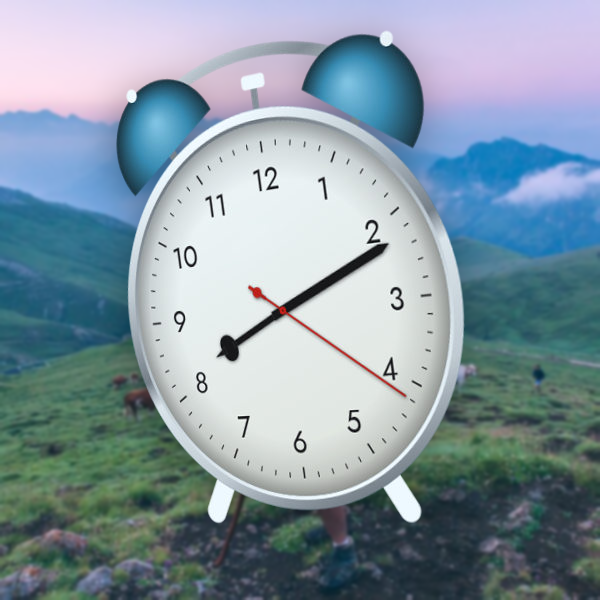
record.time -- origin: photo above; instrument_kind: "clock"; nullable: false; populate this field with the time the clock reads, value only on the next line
8:11:21
